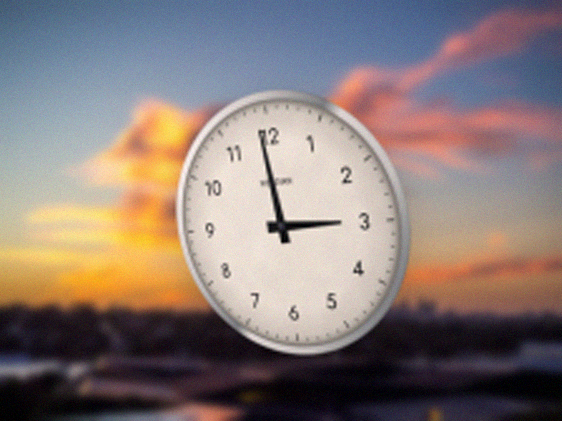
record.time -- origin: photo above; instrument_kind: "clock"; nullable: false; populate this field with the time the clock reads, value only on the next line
2:59
